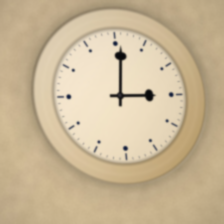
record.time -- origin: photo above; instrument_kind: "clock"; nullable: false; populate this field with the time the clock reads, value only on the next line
3:01
